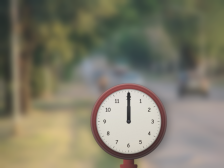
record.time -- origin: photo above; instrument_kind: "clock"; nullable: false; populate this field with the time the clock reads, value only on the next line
12:00
